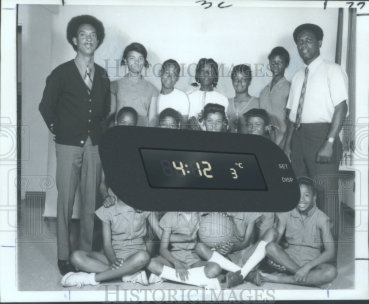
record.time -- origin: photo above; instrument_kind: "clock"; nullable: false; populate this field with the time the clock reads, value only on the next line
4:12
